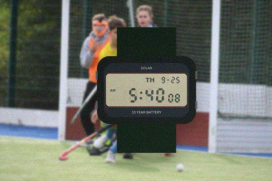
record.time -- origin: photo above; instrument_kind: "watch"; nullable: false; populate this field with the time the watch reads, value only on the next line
5:40:08
